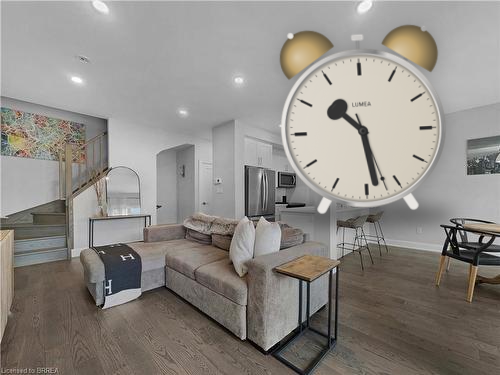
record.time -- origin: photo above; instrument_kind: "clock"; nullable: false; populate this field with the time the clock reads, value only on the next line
10:28:27
